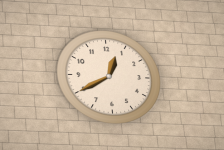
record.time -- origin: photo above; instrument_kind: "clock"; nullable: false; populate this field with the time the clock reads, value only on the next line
12:40
